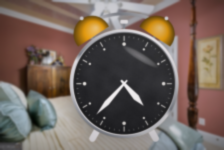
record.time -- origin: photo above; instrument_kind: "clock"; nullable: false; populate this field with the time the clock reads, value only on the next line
4:37
